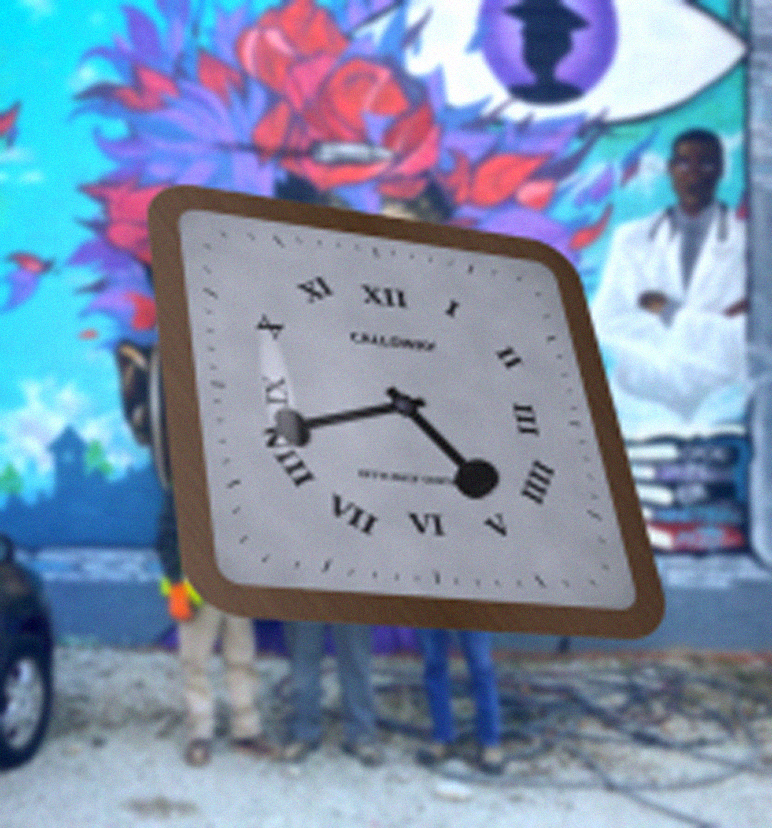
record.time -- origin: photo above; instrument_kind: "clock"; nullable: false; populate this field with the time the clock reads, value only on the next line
4:42
